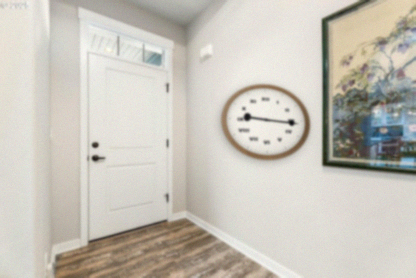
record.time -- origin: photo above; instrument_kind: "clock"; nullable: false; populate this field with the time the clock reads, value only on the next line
9:16
